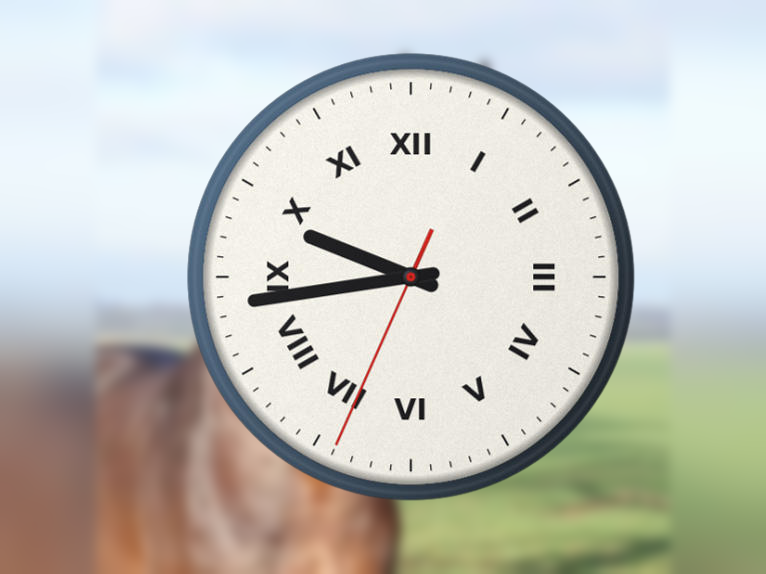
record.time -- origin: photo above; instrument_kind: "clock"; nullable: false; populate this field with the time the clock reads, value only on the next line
9:43:34
